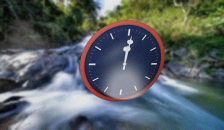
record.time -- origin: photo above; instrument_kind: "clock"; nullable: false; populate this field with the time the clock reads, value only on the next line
12:01
